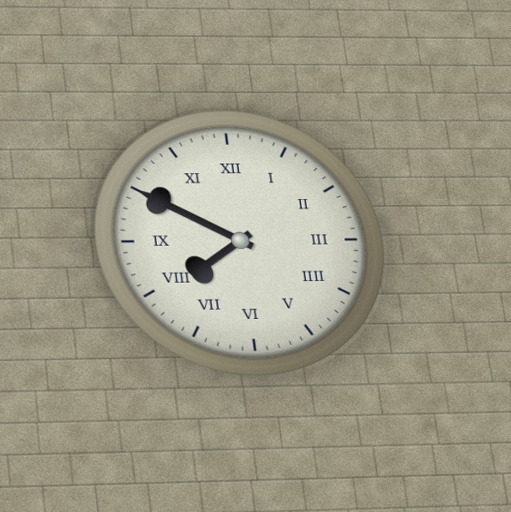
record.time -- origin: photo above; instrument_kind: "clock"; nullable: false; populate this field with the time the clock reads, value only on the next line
7:50
